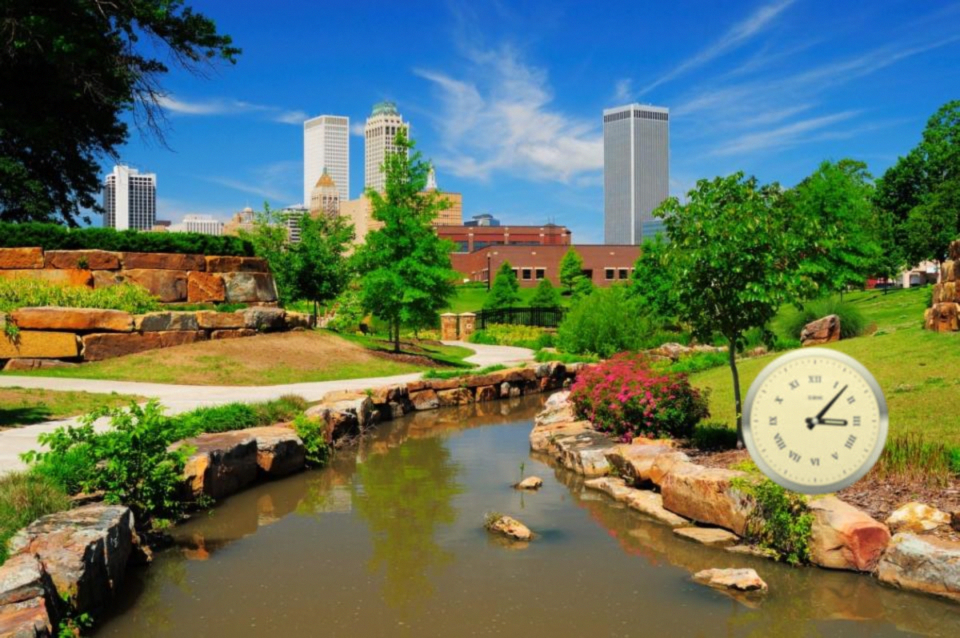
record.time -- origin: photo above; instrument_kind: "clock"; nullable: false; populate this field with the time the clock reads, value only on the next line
3:07
